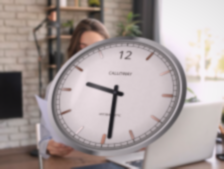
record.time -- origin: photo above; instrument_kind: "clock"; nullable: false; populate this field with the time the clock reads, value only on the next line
9:29
